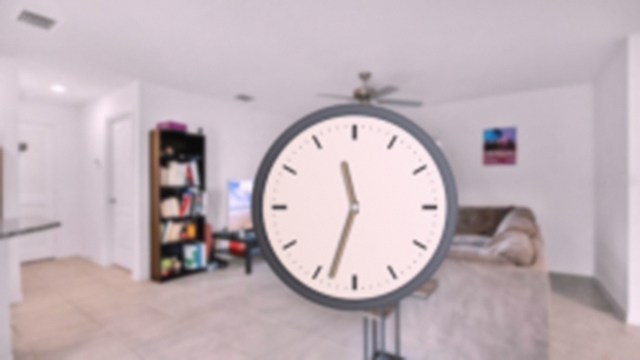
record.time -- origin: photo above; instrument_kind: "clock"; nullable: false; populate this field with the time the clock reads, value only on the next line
11:33
